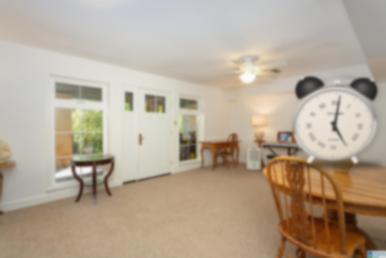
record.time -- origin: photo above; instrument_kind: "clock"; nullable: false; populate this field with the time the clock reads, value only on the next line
5:01
